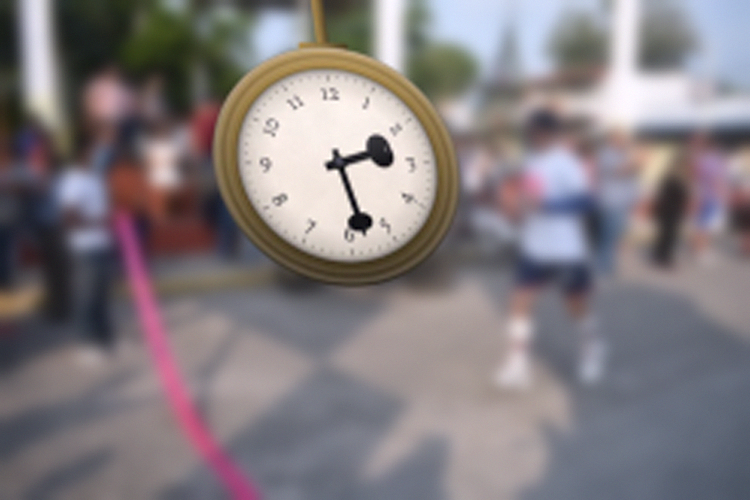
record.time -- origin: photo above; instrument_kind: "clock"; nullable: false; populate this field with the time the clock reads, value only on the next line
2:28
